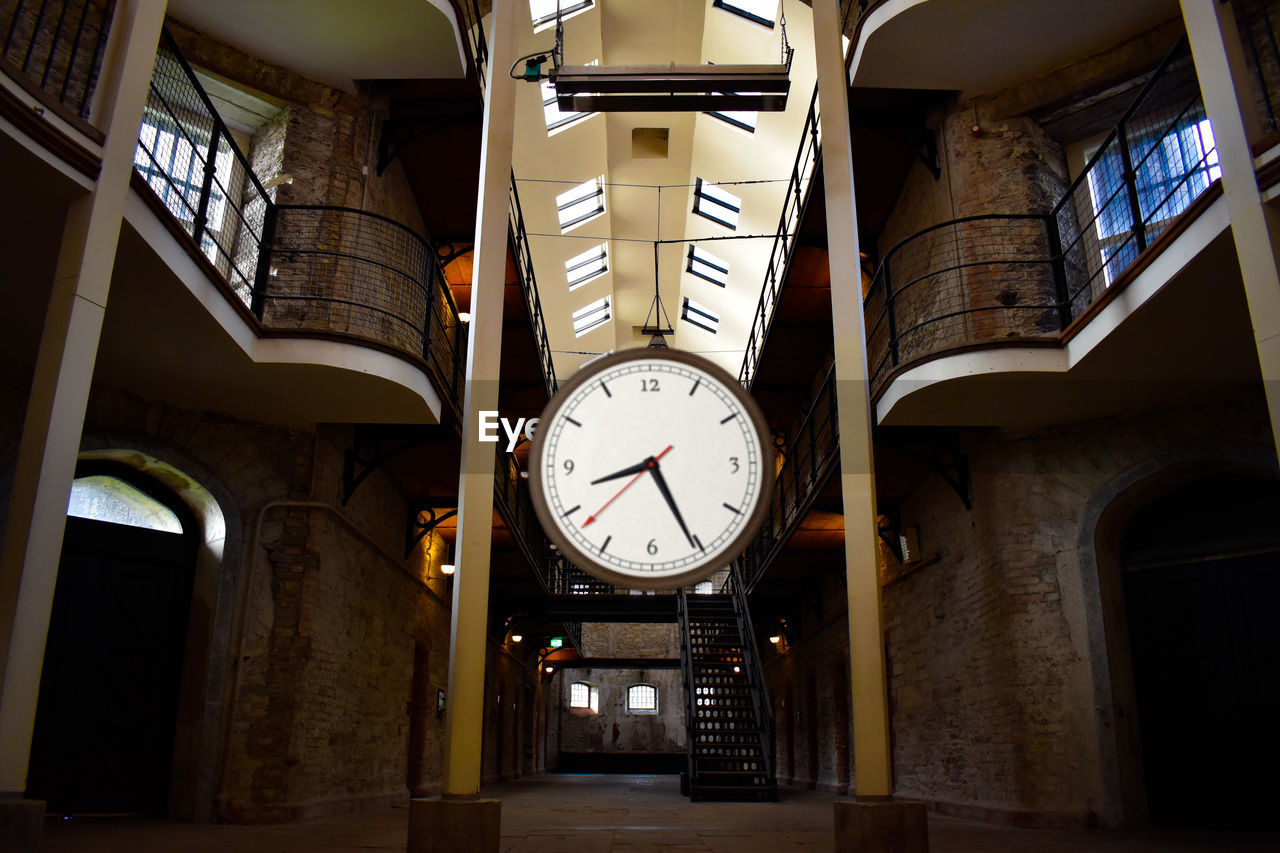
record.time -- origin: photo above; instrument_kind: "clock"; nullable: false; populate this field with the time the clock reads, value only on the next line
8:25:38
